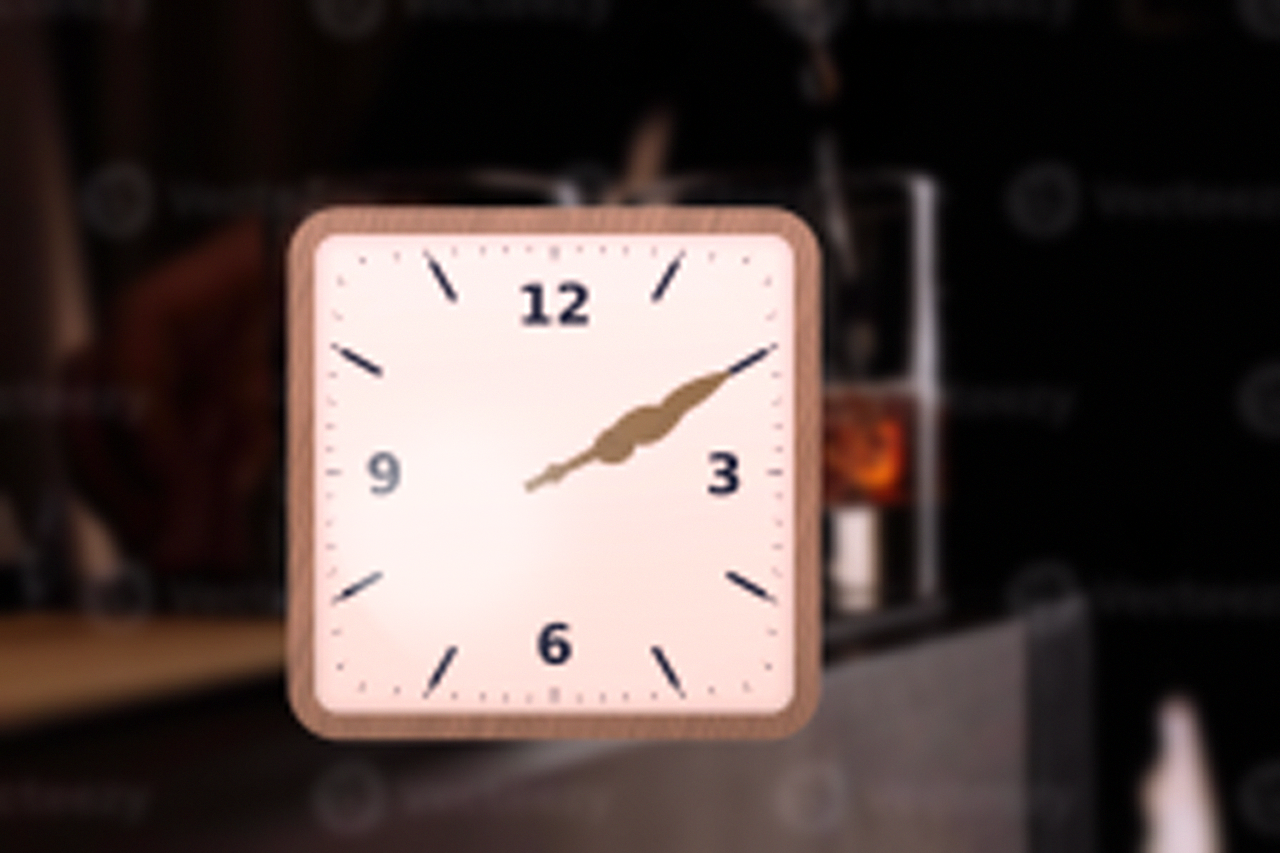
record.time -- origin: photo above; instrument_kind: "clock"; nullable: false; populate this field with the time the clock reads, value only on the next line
2:10
